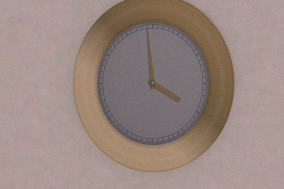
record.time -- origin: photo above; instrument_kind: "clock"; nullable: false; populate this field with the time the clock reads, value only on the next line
3:59
